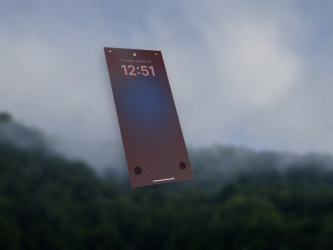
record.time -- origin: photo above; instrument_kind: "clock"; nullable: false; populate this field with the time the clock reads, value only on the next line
12:51
